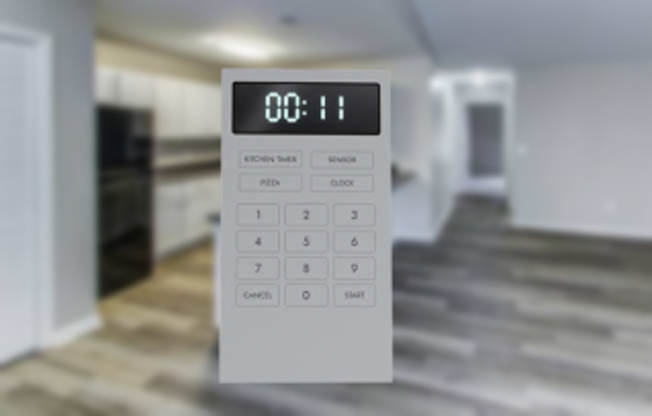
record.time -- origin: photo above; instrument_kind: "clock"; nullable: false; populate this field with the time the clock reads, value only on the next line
0:11
